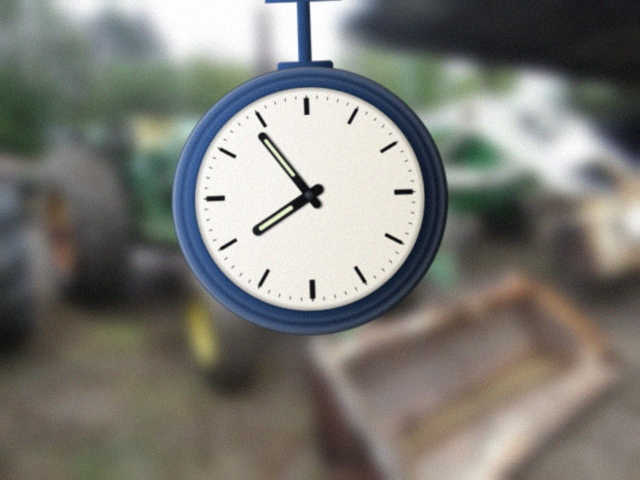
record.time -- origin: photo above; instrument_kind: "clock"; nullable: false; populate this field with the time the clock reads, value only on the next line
7:54
